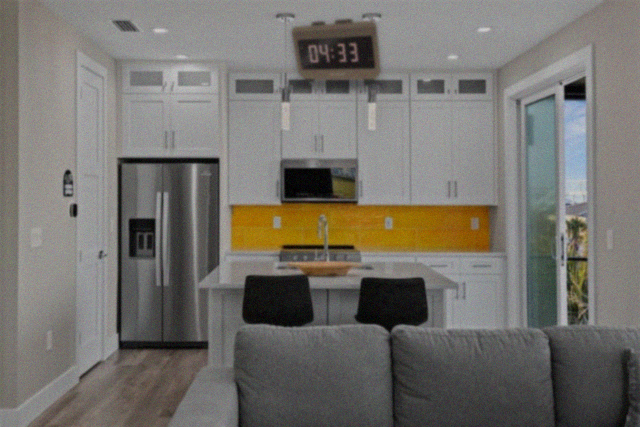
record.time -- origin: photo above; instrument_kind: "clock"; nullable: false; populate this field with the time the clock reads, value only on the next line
4:33
